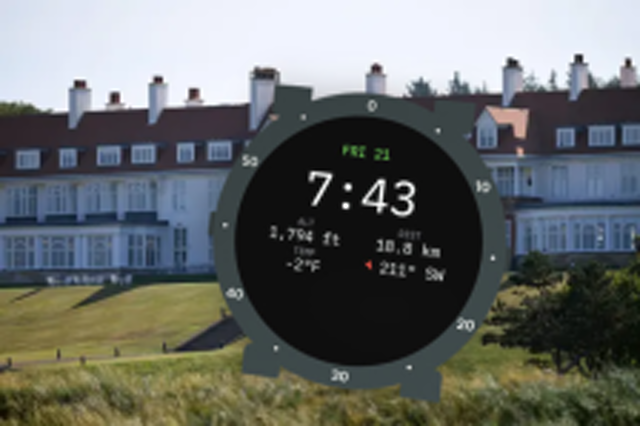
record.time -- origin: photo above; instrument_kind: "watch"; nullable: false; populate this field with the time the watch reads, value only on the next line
7:43
